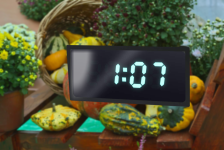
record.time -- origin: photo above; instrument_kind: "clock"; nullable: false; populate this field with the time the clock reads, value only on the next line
1:07
